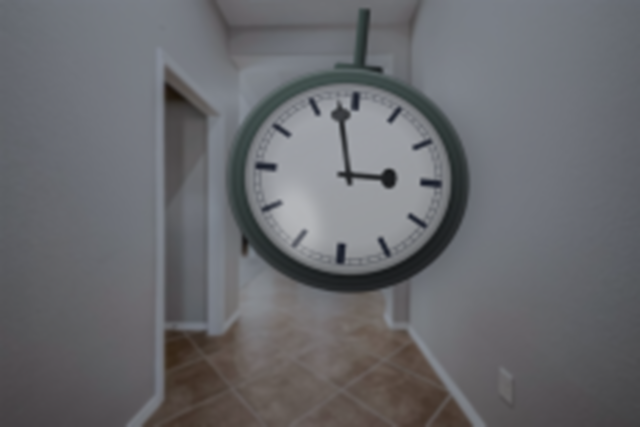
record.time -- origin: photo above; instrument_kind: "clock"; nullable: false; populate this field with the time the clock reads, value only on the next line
2:58
